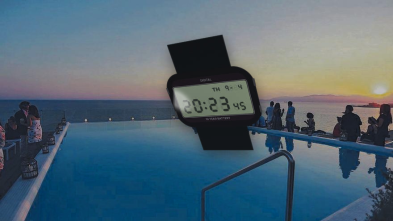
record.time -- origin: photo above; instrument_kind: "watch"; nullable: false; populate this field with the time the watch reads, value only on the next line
20:23:45
